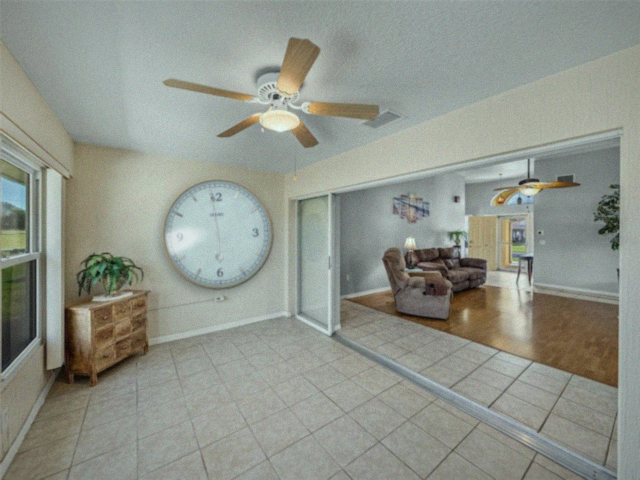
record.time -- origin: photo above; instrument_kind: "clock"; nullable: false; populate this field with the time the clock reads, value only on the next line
5:59
